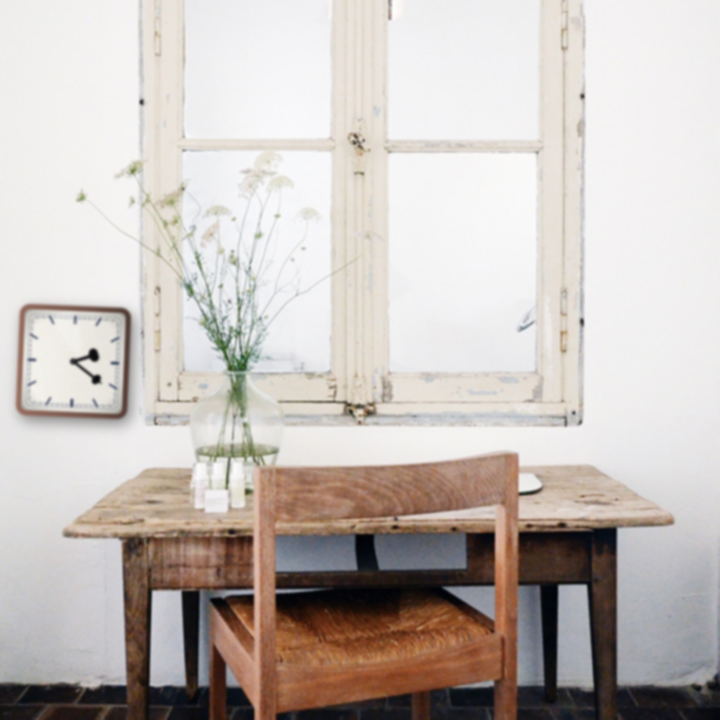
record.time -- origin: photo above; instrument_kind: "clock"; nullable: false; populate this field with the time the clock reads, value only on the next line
2:21
